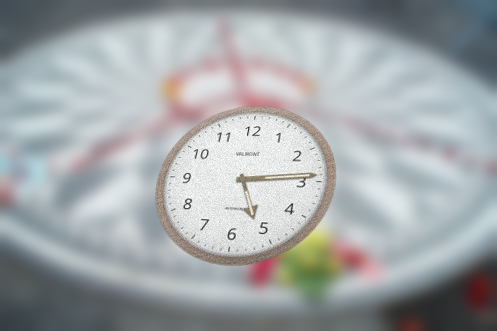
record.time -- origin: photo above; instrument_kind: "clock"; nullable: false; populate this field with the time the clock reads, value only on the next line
5:14
